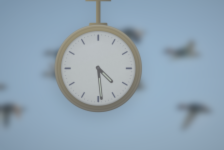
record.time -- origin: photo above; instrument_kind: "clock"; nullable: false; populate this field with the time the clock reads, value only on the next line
4:29
